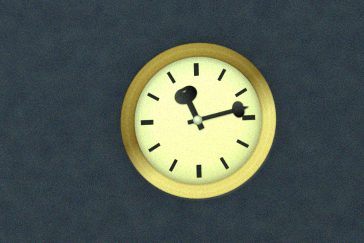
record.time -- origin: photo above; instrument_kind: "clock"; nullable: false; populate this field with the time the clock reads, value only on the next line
11:13
